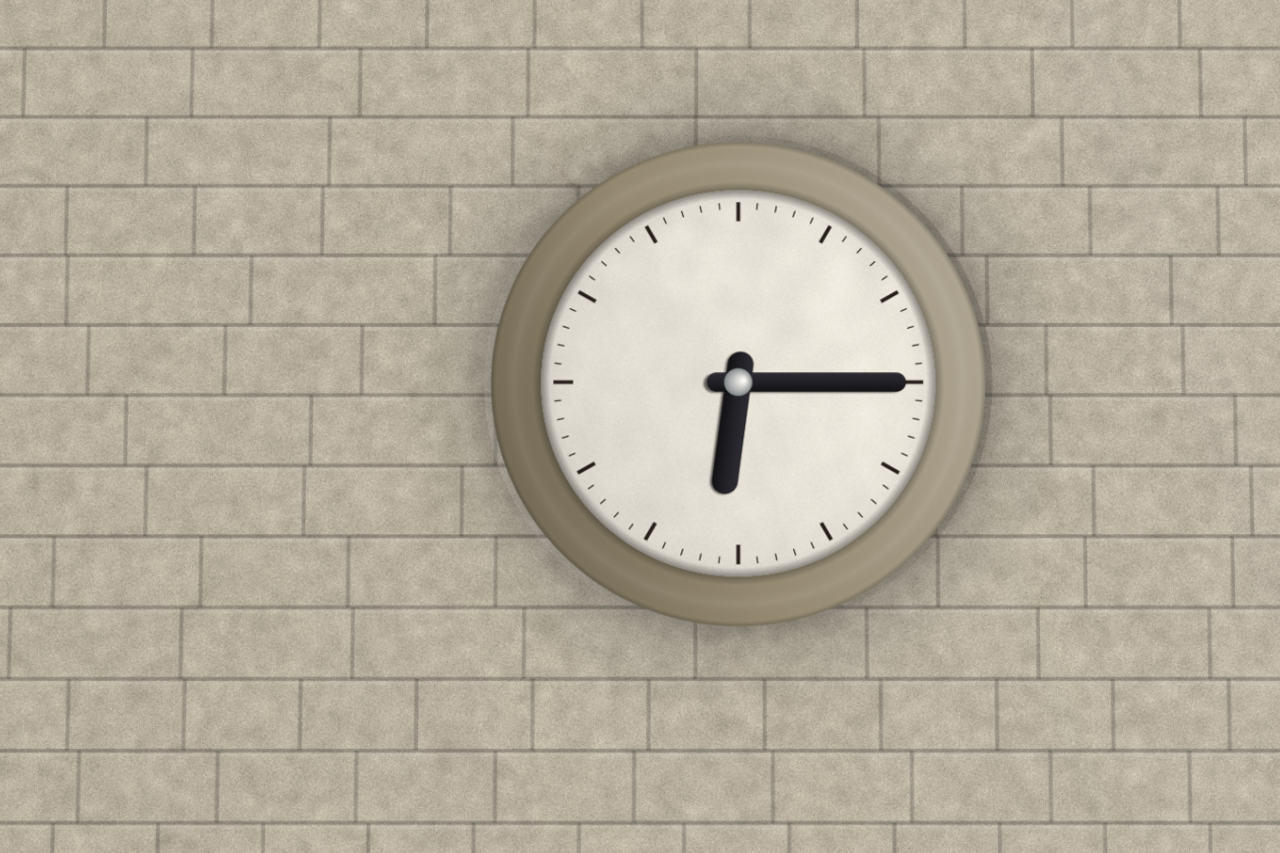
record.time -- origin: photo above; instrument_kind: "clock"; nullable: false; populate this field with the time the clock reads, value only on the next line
6:15
